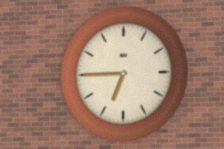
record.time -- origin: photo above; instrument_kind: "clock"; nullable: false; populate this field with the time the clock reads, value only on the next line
6:45
